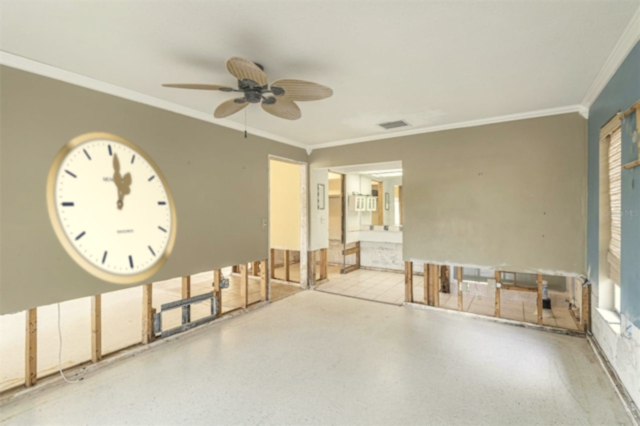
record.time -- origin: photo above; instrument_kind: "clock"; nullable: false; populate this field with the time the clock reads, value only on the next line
1:01
